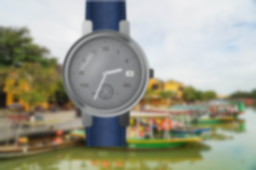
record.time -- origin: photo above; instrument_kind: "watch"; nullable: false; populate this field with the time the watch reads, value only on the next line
2:34
